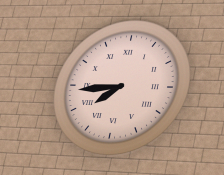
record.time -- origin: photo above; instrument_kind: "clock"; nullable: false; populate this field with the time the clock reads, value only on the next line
7:44
